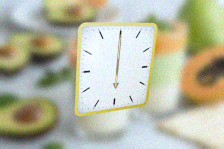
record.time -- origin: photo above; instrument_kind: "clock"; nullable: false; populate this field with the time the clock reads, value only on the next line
6:00
